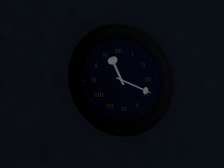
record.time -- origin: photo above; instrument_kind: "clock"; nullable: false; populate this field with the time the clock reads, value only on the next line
11:19
